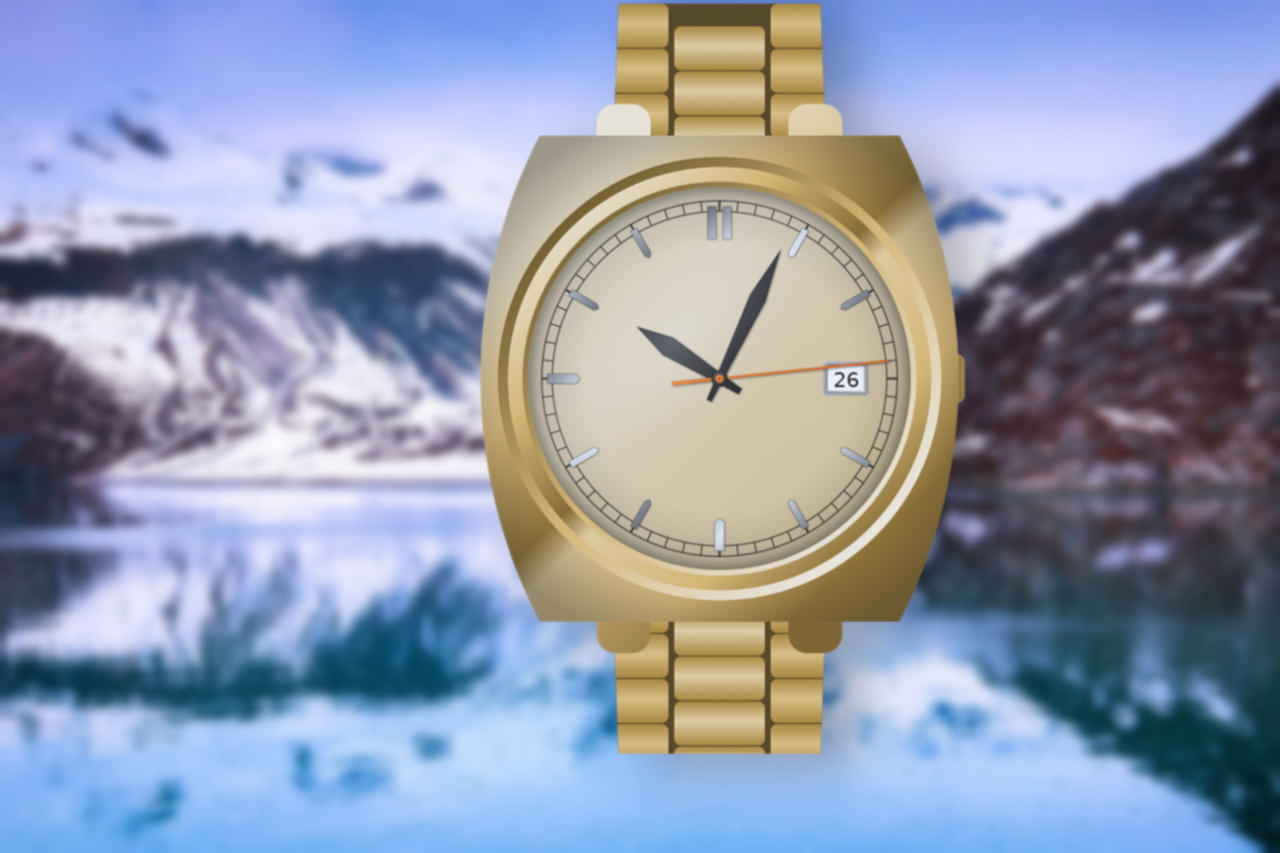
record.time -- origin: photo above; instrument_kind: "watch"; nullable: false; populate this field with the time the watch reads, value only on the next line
10:04:14
